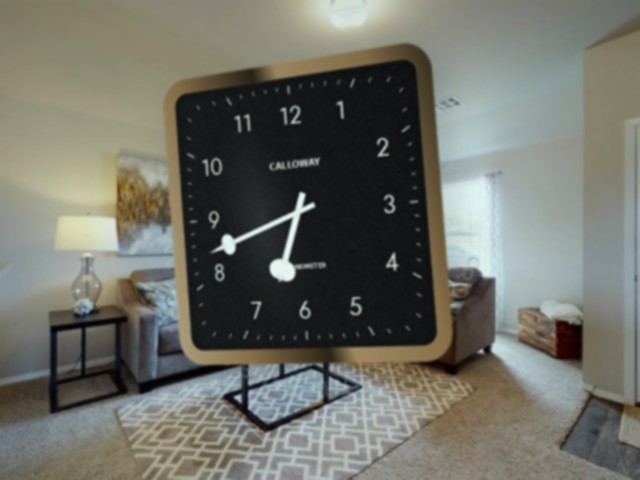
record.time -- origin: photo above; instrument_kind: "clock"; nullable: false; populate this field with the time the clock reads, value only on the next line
6:42
